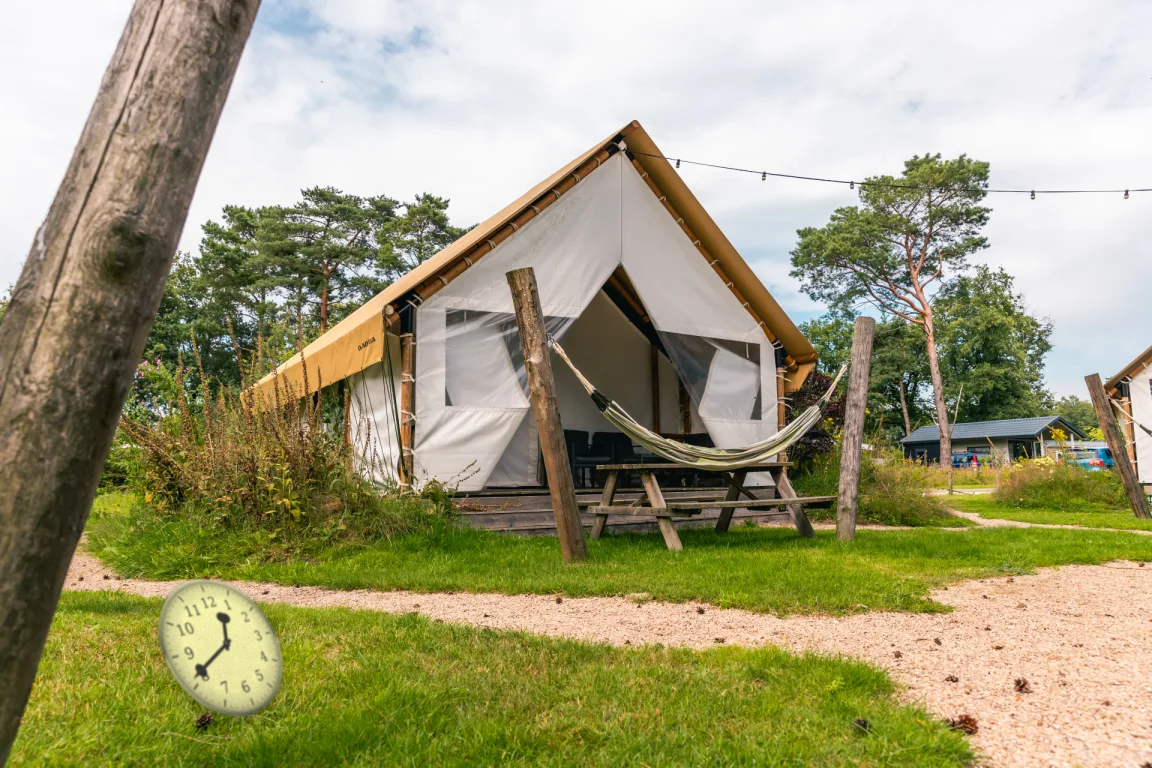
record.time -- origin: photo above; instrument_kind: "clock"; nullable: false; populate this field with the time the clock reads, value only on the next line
12:41
